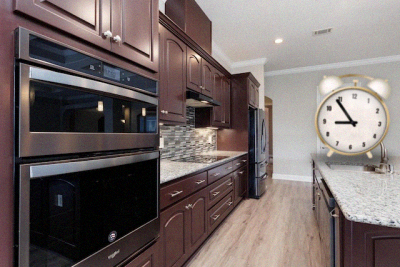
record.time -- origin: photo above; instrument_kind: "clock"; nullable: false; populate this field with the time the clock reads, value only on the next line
8:54
